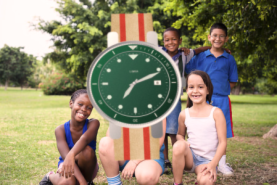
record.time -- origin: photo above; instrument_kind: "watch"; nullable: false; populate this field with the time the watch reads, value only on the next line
7:11
